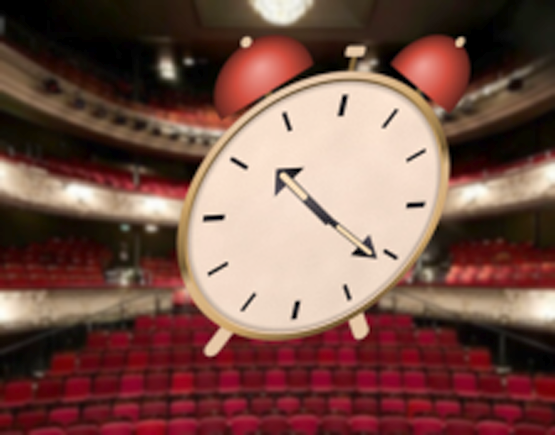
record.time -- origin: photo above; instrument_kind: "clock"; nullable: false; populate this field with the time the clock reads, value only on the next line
10:21
